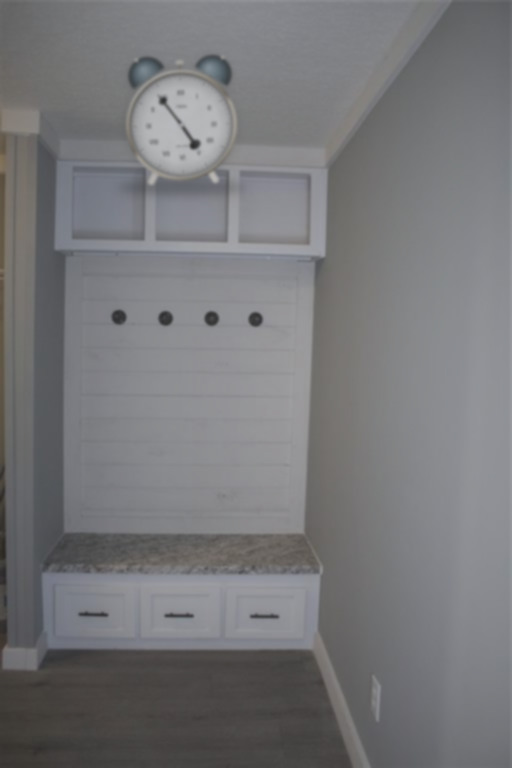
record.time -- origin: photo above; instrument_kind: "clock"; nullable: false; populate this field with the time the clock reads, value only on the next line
4:54
